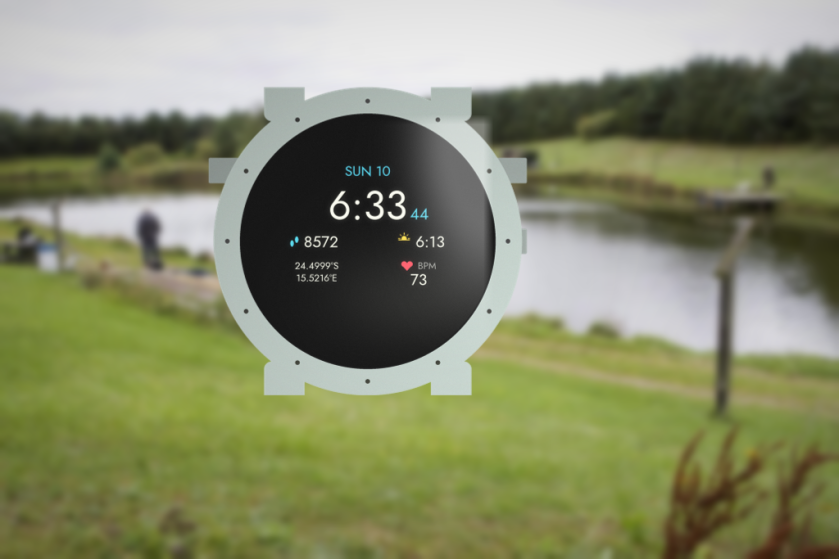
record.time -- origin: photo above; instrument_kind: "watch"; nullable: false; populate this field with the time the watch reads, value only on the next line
6:33:44
